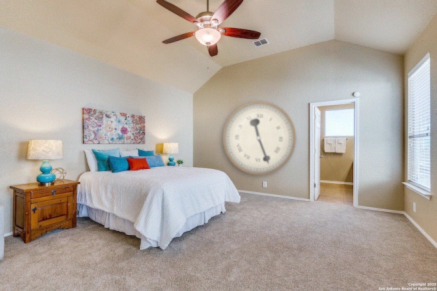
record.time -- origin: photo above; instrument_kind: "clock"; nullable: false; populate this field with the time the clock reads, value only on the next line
11:26
